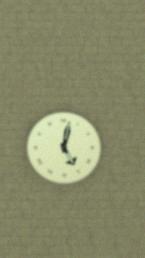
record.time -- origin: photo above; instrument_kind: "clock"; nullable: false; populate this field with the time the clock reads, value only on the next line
5:02
